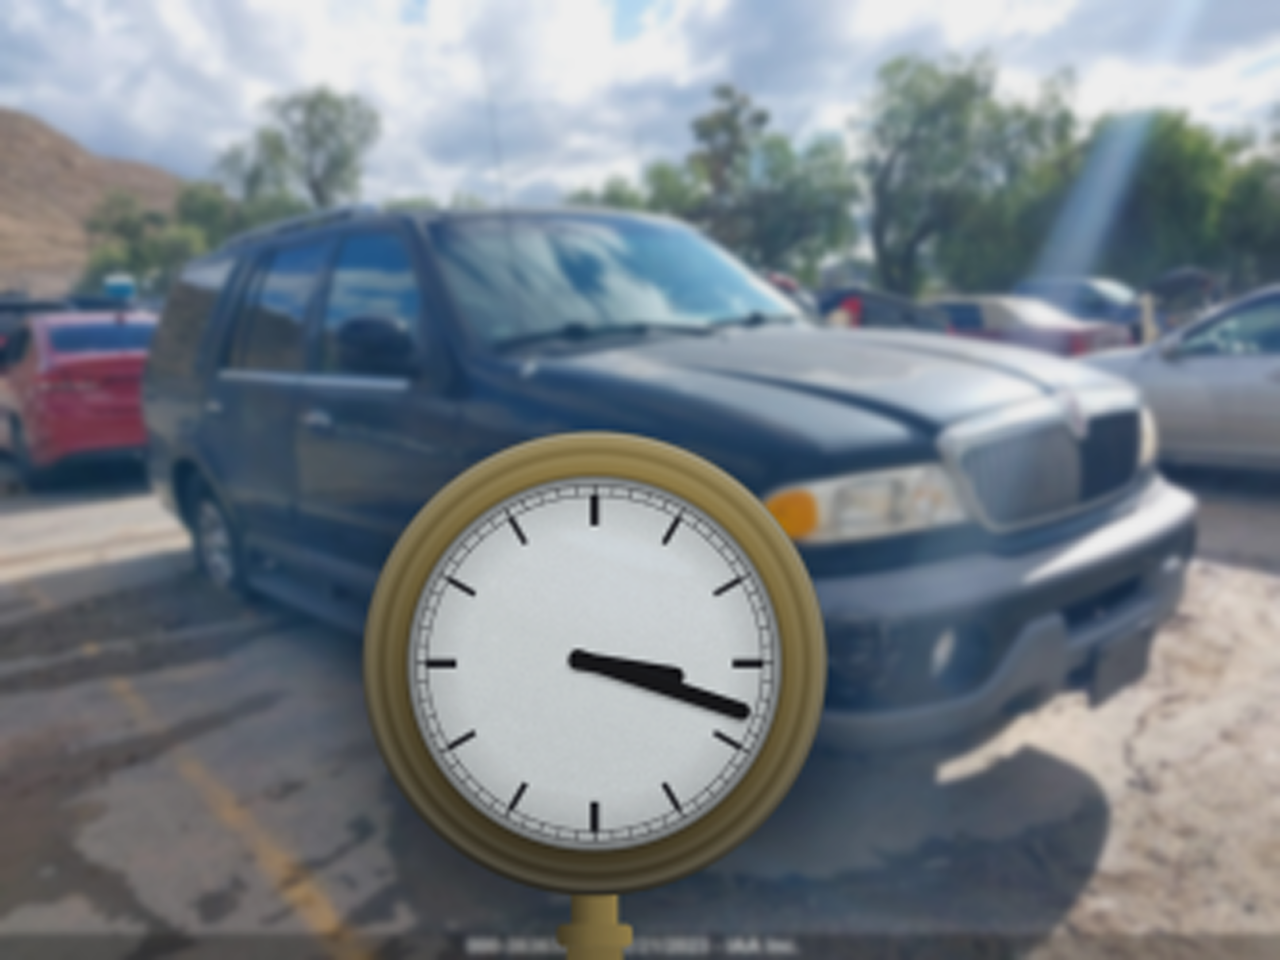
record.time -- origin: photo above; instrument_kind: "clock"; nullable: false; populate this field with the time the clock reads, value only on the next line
3:18
